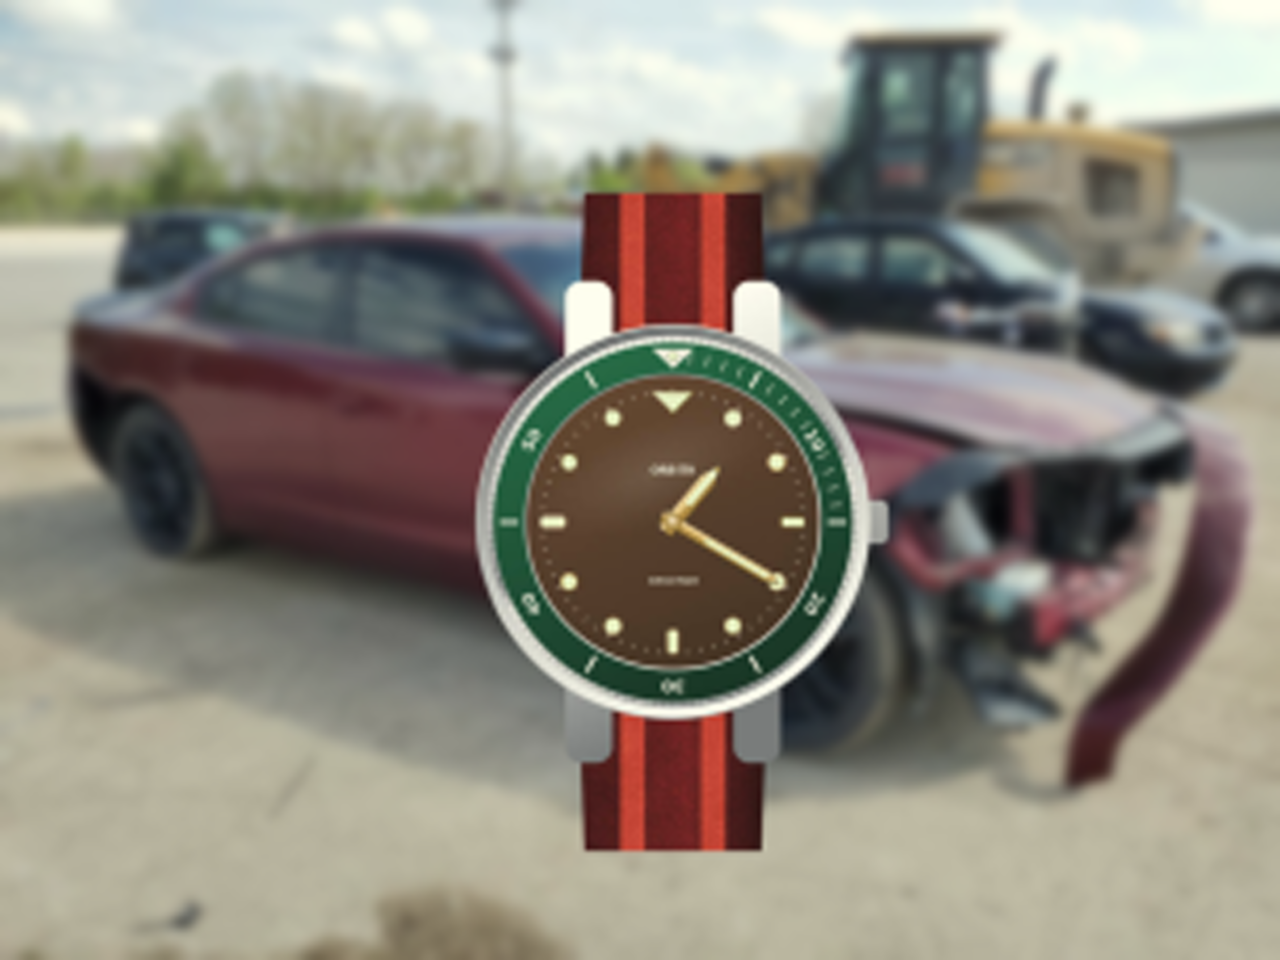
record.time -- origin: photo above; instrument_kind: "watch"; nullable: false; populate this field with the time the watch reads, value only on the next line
1:20
